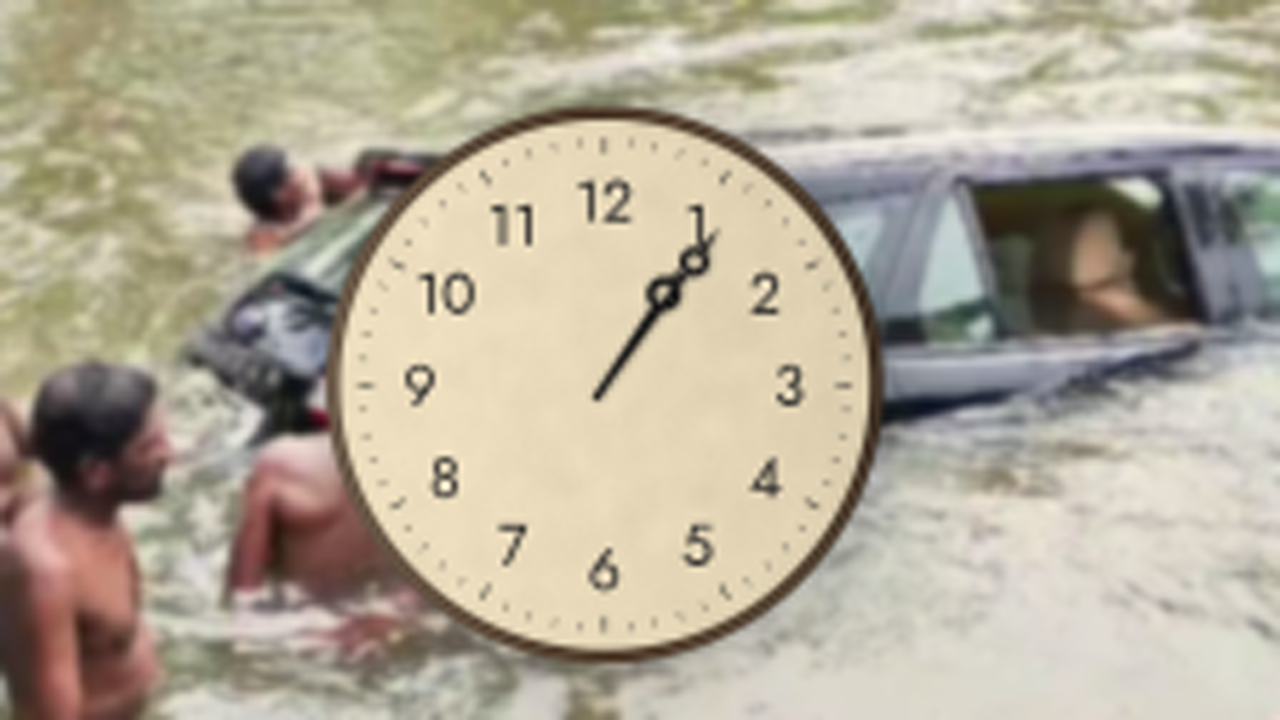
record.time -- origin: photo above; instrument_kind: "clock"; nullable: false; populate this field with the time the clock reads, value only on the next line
1:06
